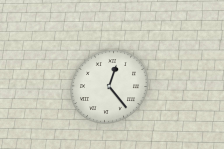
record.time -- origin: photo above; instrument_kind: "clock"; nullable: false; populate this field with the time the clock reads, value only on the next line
12:23
